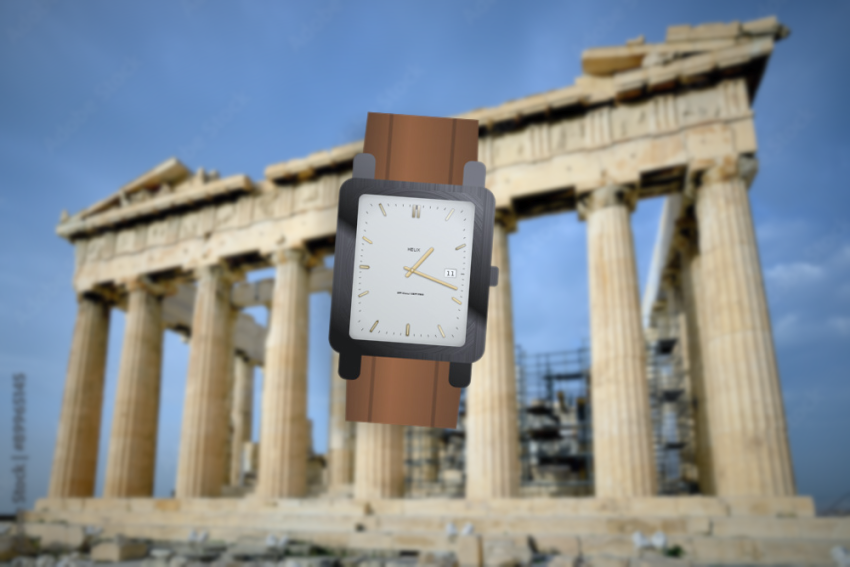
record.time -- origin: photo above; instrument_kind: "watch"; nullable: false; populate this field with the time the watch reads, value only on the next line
1:18
